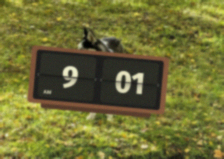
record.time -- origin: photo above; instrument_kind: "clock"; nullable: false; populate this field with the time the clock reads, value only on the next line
9:01
